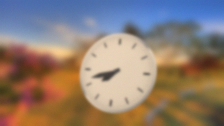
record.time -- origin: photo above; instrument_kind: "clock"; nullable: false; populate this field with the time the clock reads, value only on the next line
7:42
